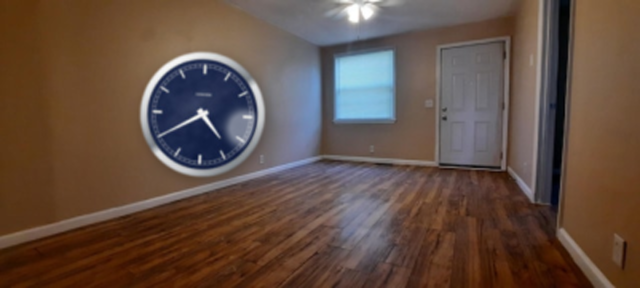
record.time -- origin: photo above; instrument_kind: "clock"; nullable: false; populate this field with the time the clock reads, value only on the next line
4:40
